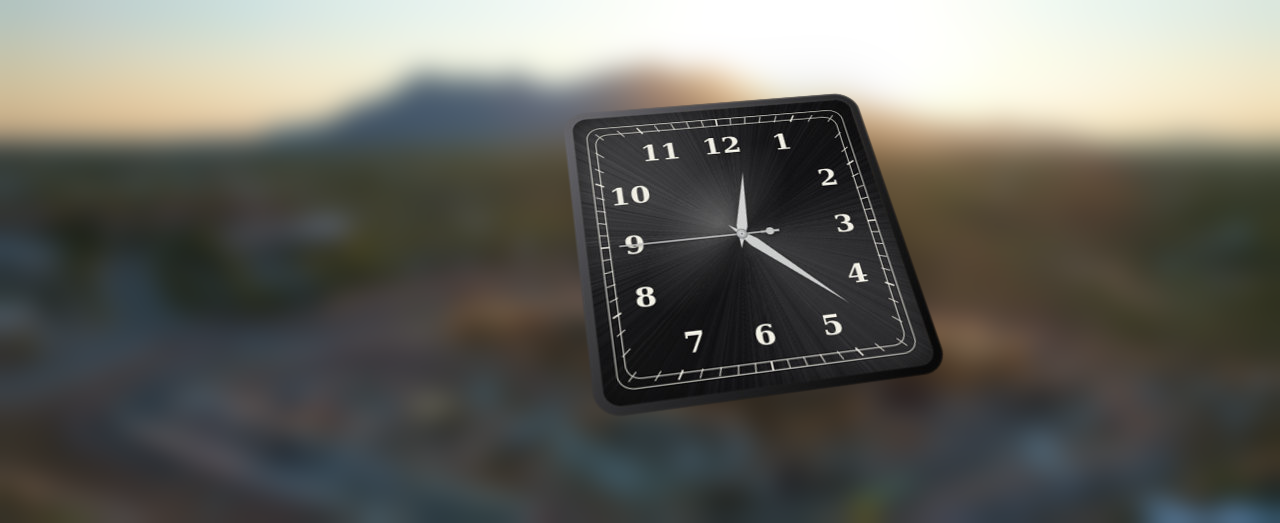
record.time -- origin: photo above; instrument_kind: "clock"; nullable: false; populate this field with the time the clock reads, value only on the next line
12:22:45
